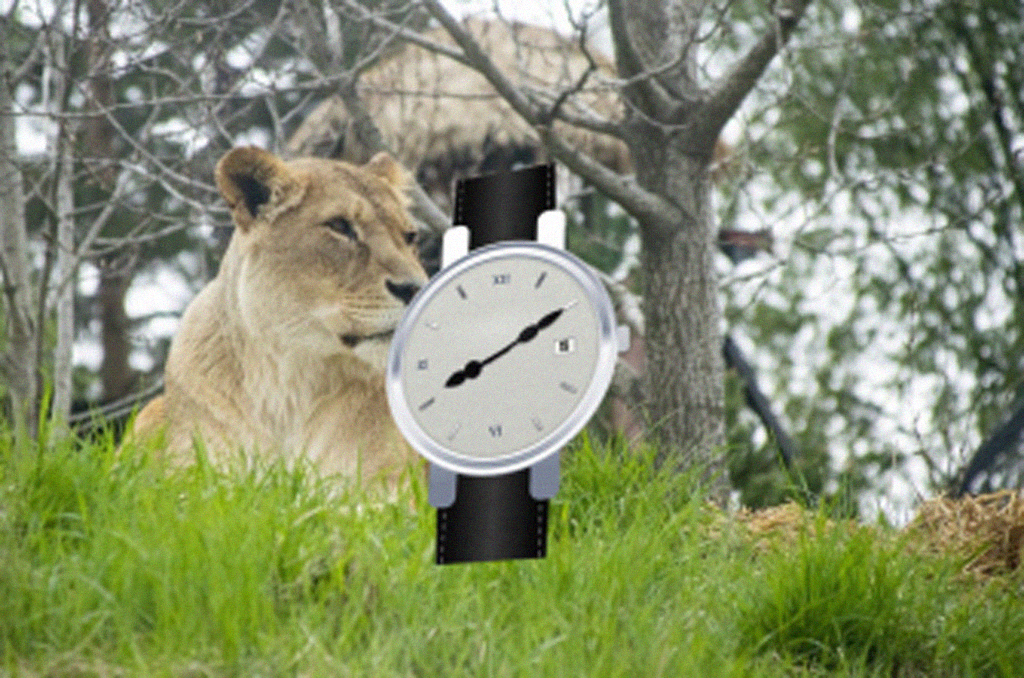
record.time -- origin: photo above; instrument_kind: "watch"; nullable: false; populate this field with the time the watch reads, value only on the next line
8:10
